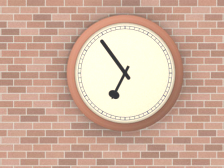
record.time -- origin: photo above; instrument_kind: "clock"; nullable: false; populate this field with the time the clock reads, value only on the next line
6:54
